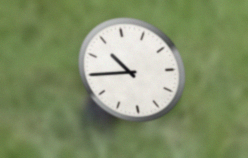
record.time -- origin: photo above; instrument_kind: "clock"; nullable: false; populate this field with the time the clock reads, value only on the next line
10:45
